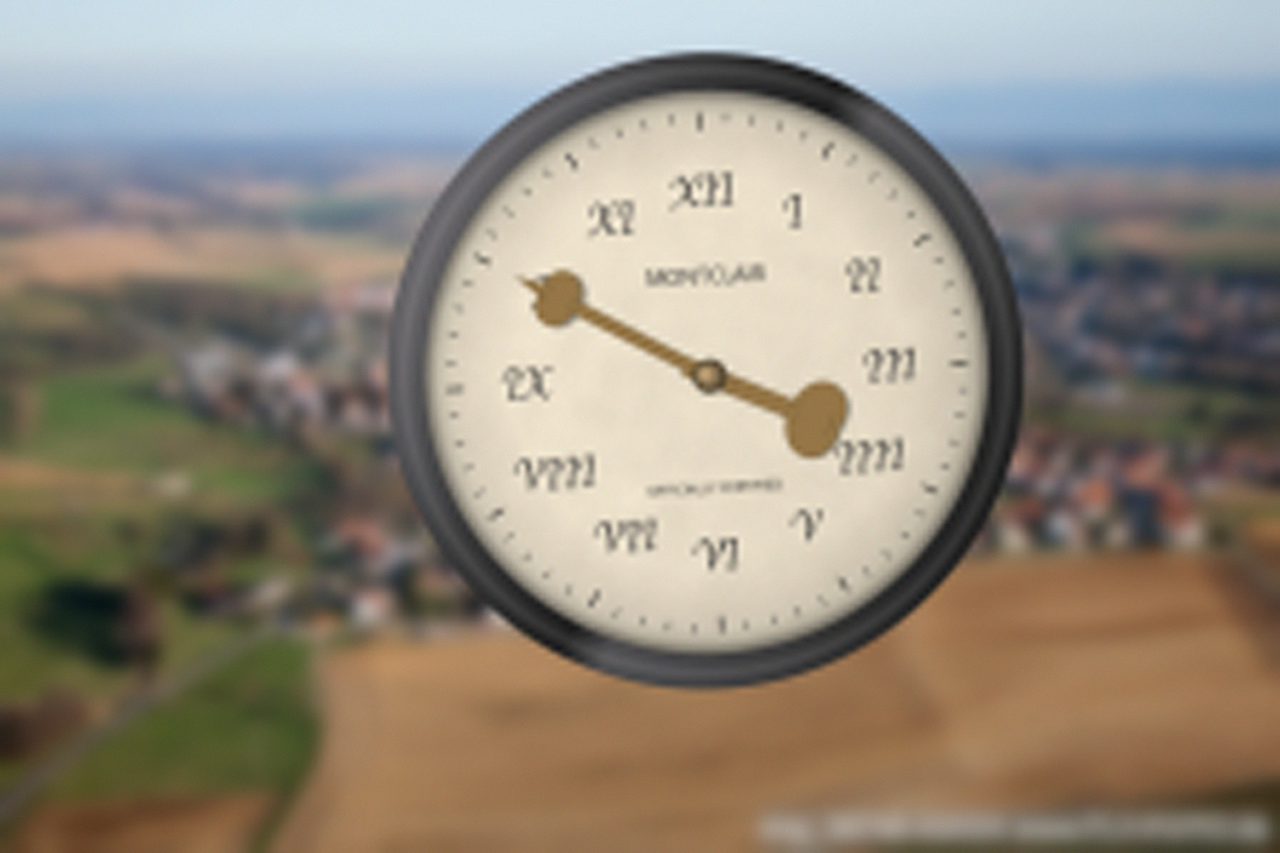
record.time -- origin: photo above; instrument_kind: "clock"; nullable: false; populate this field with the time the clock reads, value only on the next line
3:50
